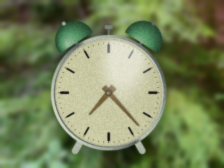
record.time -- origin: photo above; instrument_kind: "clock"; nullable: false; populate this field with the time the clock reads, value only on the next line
7:23
